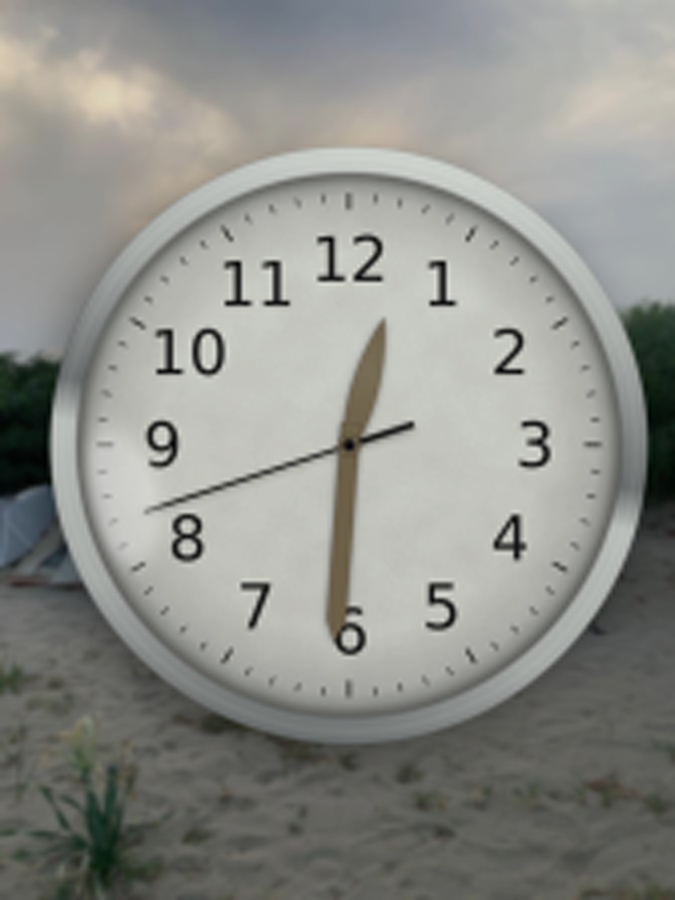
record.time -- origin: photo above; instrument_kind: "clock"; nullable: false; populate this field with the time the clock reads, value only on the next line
12:30:42
